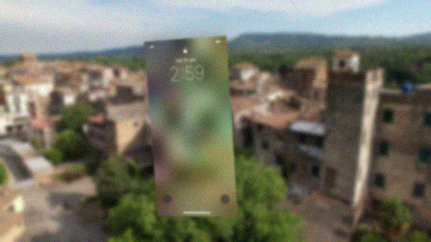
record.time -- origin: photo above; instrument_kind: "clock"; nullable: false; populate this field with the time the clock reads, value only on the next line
2:59
